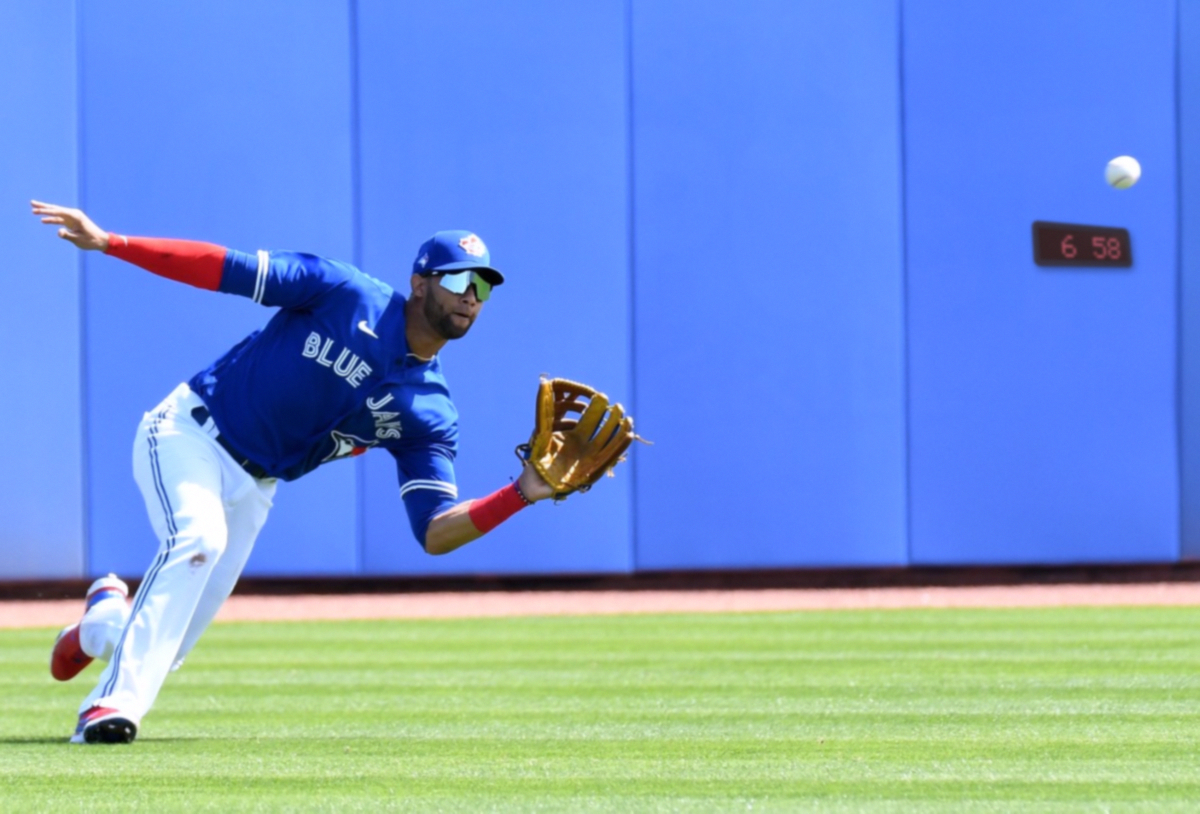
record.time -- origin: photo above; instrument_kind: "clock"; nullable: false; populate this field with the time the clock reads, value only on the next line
6:58
